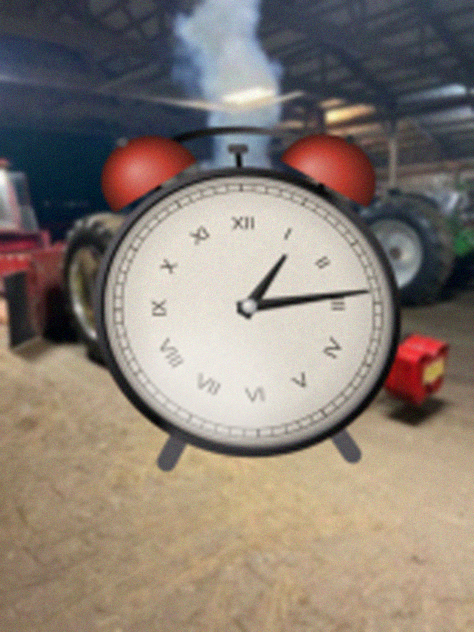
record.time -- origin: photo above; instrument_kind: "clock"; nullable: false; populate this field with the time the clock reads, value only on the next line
1:14
